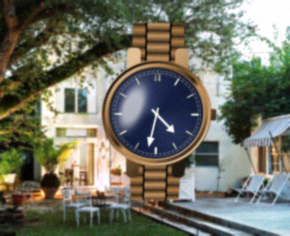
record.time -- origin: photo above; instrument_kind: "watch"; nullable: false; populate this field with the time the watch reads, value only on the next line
4:32
